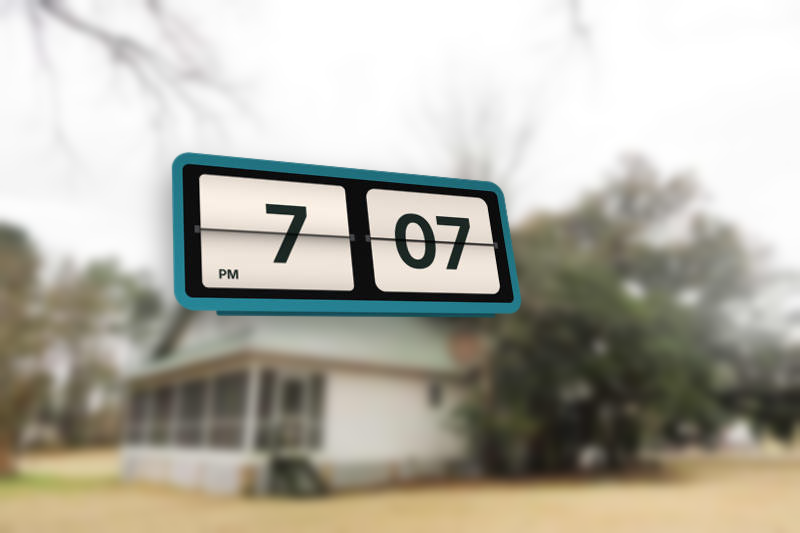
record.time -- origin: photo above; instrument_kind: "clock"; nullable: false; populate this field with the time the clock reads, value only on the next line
7:07
